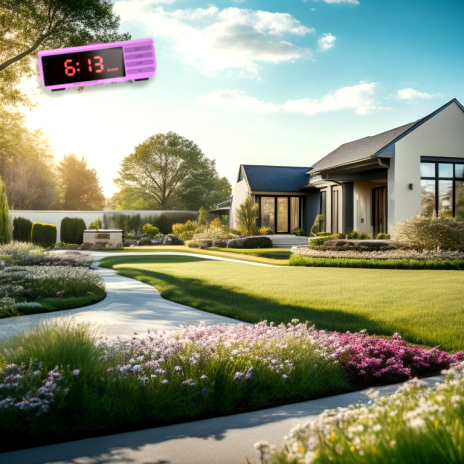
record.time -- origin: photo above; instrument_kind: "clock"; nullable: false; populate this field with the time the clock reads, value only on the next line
6:13
